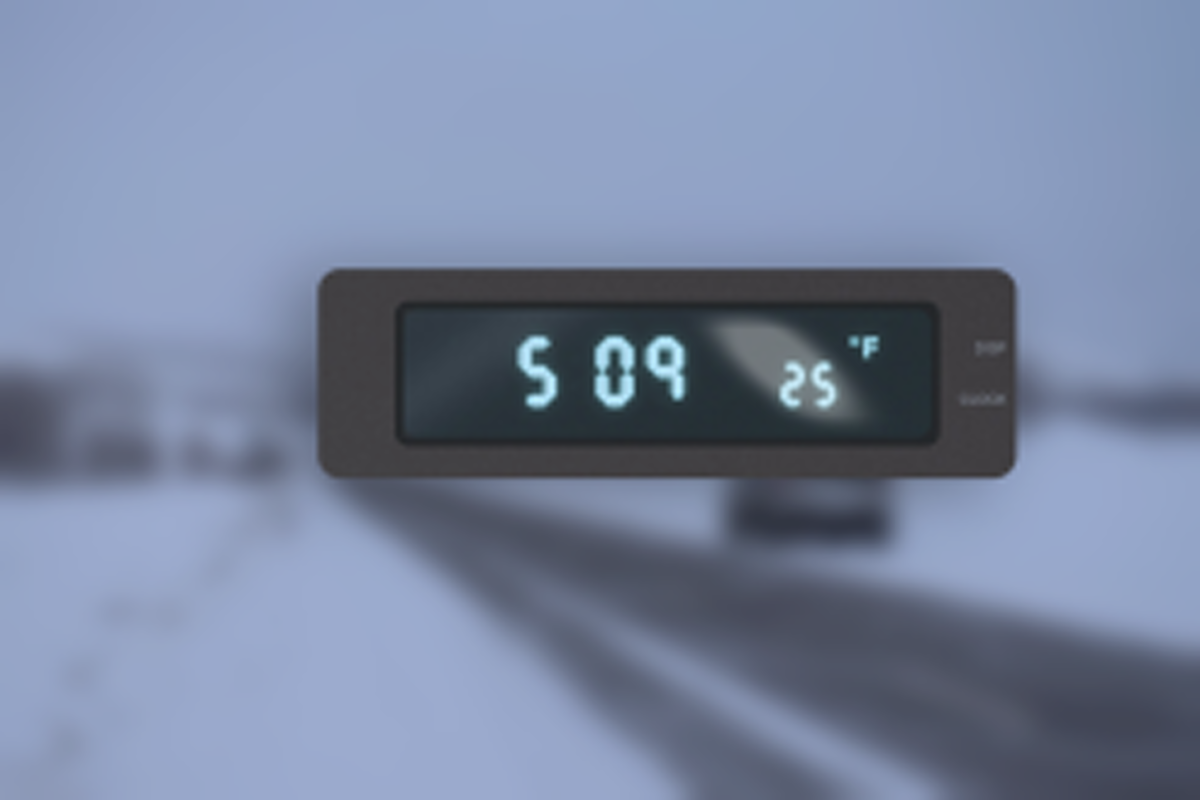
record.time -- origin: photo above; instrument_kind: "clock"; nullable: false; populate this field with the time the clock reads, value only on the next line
5:09
